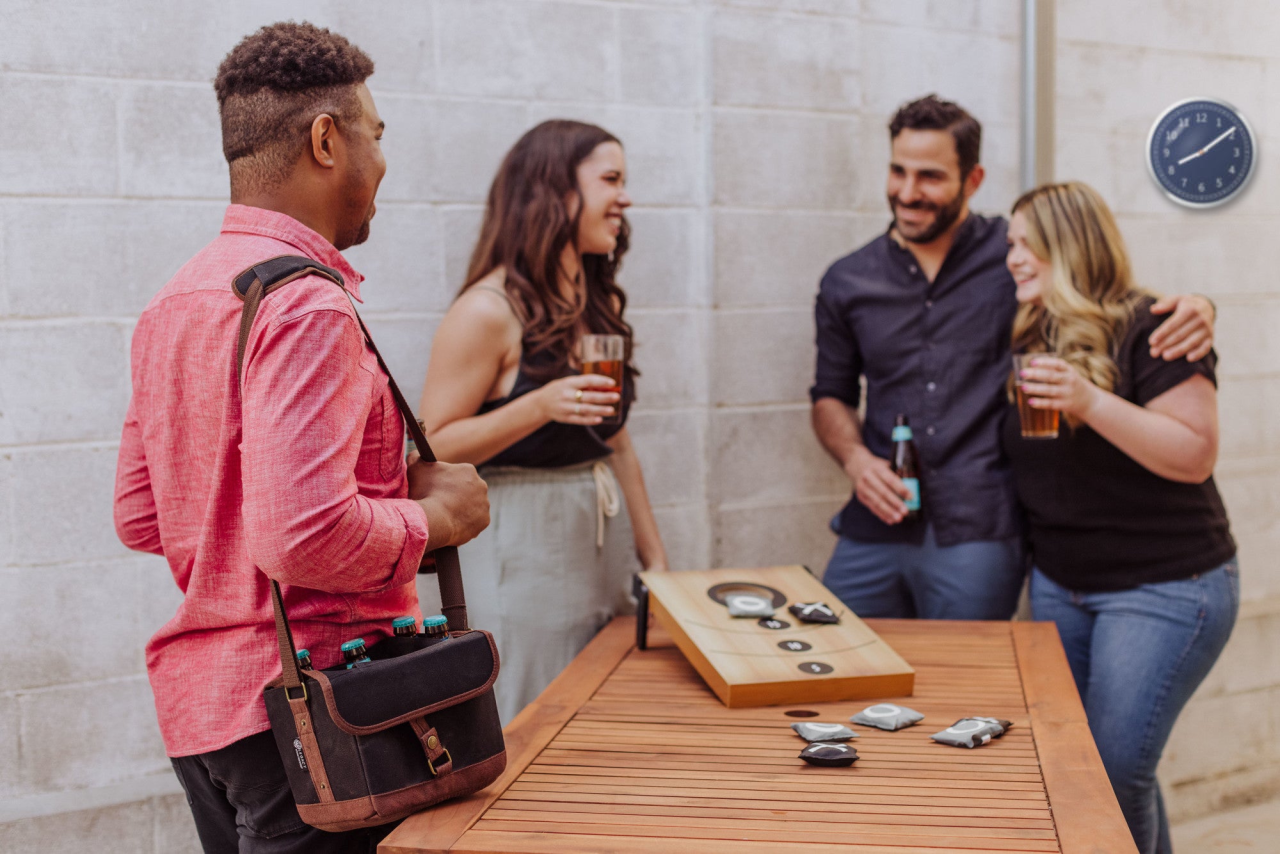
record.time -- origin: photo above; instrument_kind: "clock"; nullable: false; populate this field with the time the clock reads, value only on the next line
8:09
